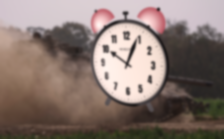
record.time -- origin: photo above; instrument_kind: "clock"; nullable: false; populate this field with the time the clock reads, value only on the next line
10:04
